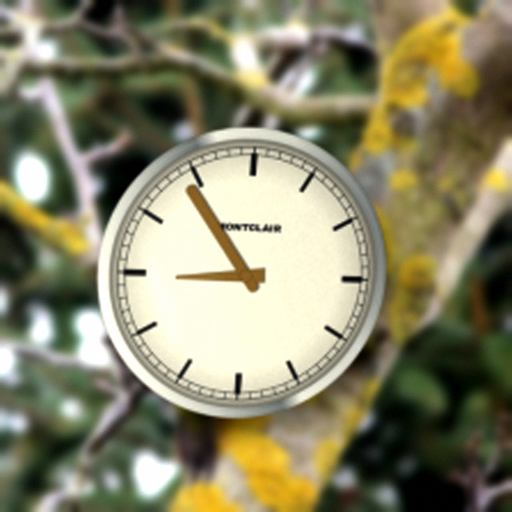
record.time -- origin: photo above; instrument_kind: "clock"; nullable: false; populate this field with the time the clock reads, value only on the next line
8:54
